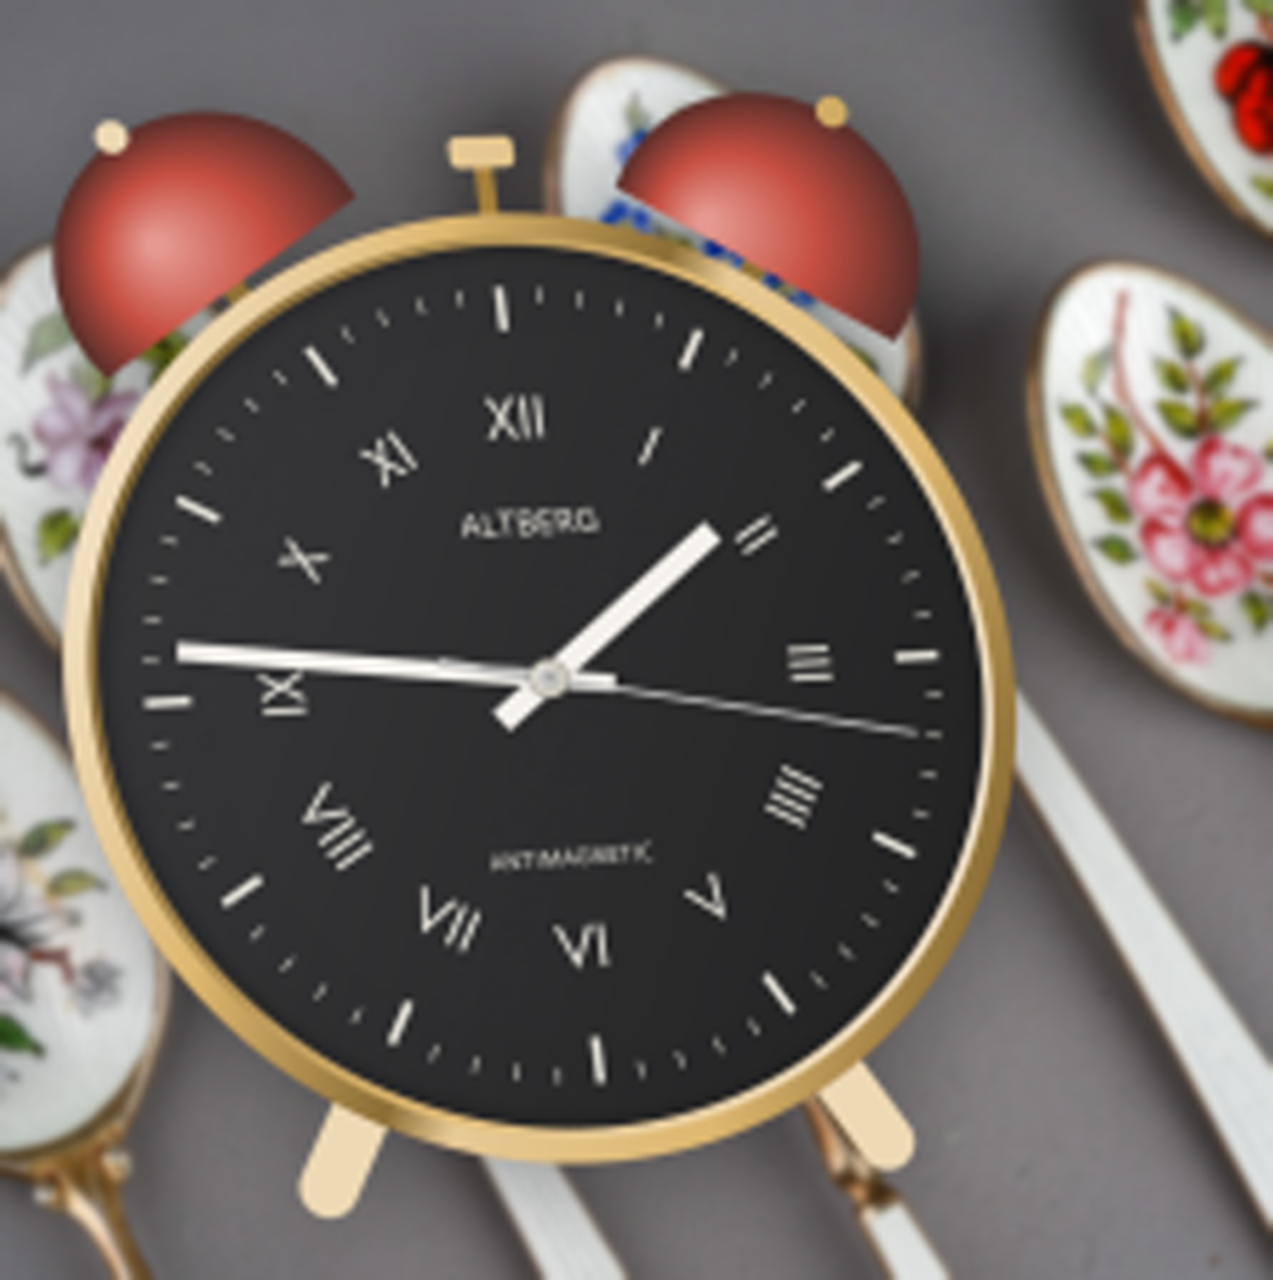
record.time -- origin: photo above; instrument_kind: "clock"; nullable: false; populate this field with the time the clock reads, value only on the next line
1:46:17
